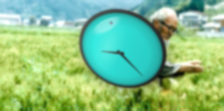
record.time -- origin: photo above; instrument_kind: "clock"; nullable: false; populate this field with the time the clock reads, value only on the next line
9:25
